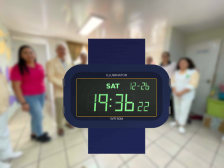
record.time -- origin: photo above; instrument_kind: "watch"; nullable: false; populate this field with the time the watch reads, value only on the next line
19:36:22
